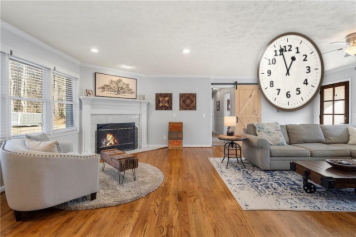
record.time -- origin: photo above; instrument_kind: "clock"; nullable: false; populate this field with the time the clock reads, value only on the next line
12:57
